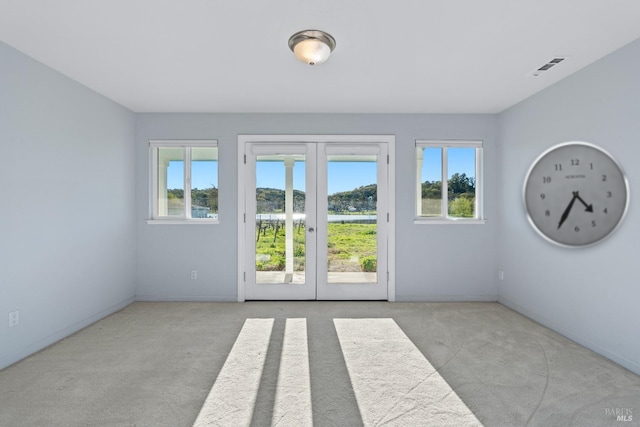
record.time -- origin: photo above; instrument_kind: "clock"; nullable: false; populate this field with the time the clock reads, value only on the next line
4:35
